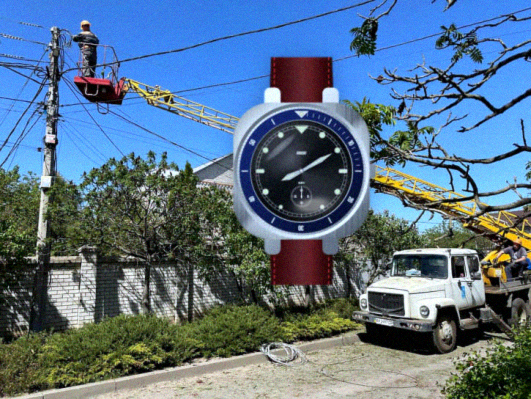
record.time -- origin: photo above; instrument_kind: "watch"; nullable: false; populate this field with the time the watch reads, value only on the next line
8:10
